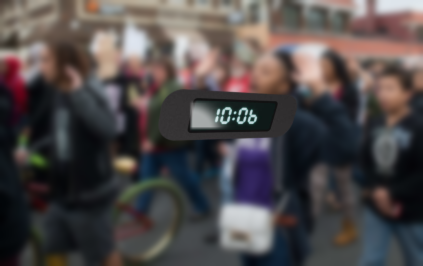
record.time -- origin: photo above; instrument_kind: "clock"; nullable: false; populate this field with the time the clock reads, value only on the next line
10:06
